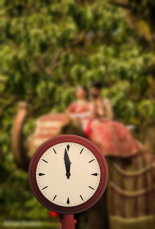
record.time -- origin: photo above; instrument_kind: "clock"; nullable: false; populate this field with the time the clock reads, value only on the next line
11:59
